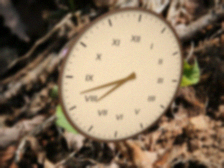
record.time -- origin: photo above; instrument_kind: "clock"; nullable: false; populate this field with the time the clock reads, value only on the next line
7:42
